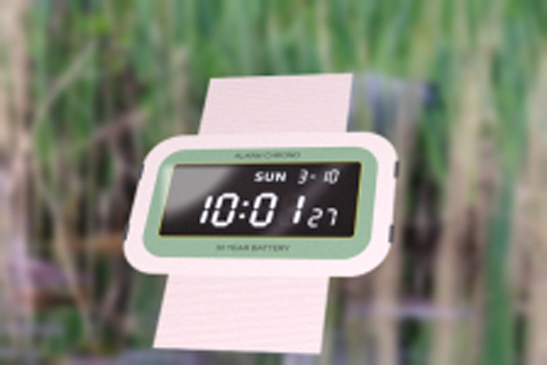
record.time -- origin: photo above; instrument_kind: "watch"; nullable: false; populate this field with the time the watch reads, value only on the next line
10:01:27
